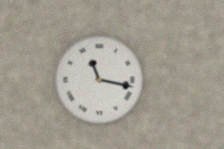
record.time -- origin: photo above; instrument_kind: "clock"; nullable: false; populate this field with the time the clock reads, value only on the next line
11:17
